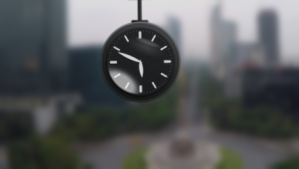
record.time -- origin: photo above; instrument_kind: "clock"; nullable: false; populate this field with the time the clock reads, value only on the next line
5:49
